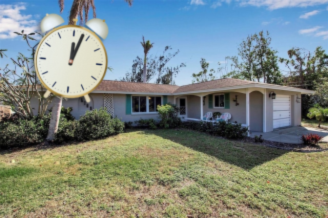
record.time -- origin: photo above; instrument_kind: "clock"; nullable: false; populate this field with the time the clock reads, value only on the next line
12:03
